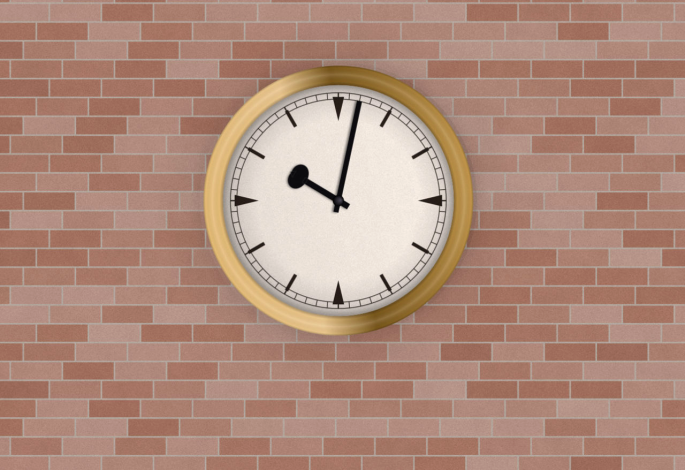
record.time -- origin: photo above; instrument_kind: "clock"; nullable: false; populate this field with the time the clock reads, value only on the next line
10:02
